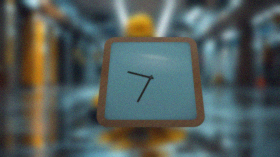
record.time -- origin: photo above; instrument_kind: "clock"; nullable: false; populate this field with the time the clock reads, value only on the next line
9:34
